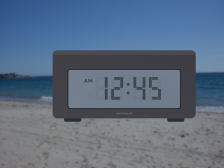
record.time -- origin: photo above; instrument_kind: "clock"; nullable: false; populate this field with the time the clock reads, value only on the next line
12:45
